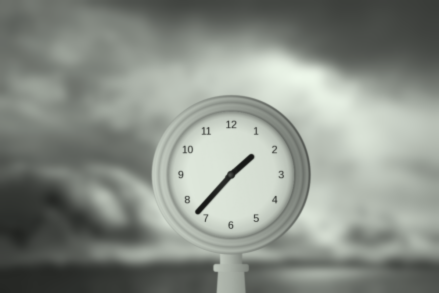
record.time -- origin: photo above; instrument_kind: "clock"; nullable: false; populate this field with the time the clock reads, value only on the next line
1:37
